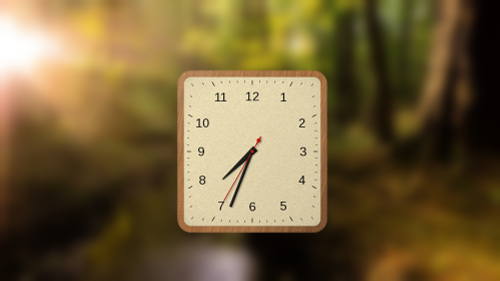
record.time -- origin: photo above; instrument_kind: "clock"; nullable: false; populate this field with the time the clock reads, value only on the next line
7:33:35
